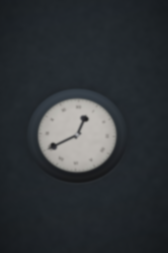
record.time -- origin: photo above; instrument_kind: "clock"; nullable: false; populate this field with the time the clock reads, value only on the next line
12:40
